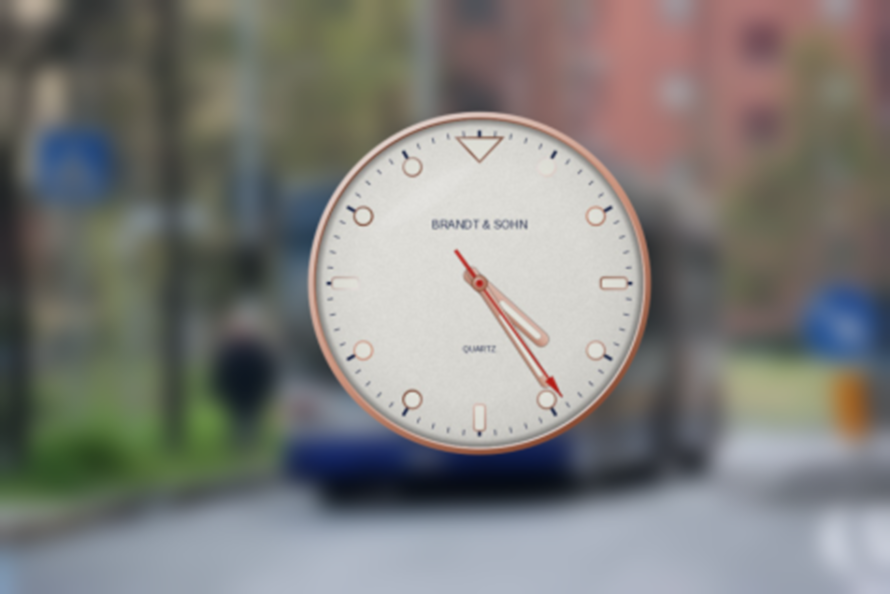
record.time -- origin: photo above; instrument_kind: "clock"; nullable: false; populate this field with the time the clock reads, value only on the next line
4:24:24
